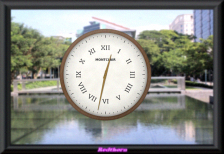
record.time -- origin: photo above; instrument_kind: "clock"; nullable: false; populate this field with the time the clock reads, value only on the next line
12:32
